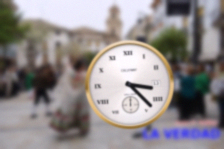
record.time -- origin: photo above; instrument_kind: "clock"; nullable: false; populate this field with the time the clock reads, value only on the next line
3:23
